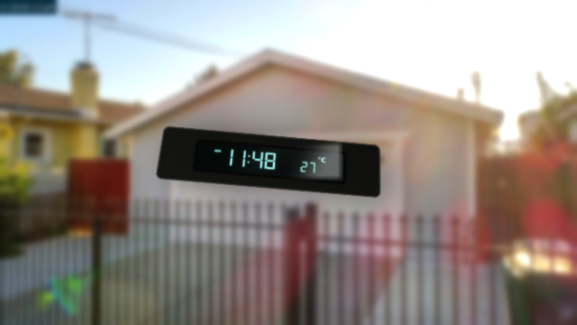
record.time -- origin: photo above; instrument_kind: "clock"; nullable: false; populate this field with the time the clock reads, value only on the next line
11:48
